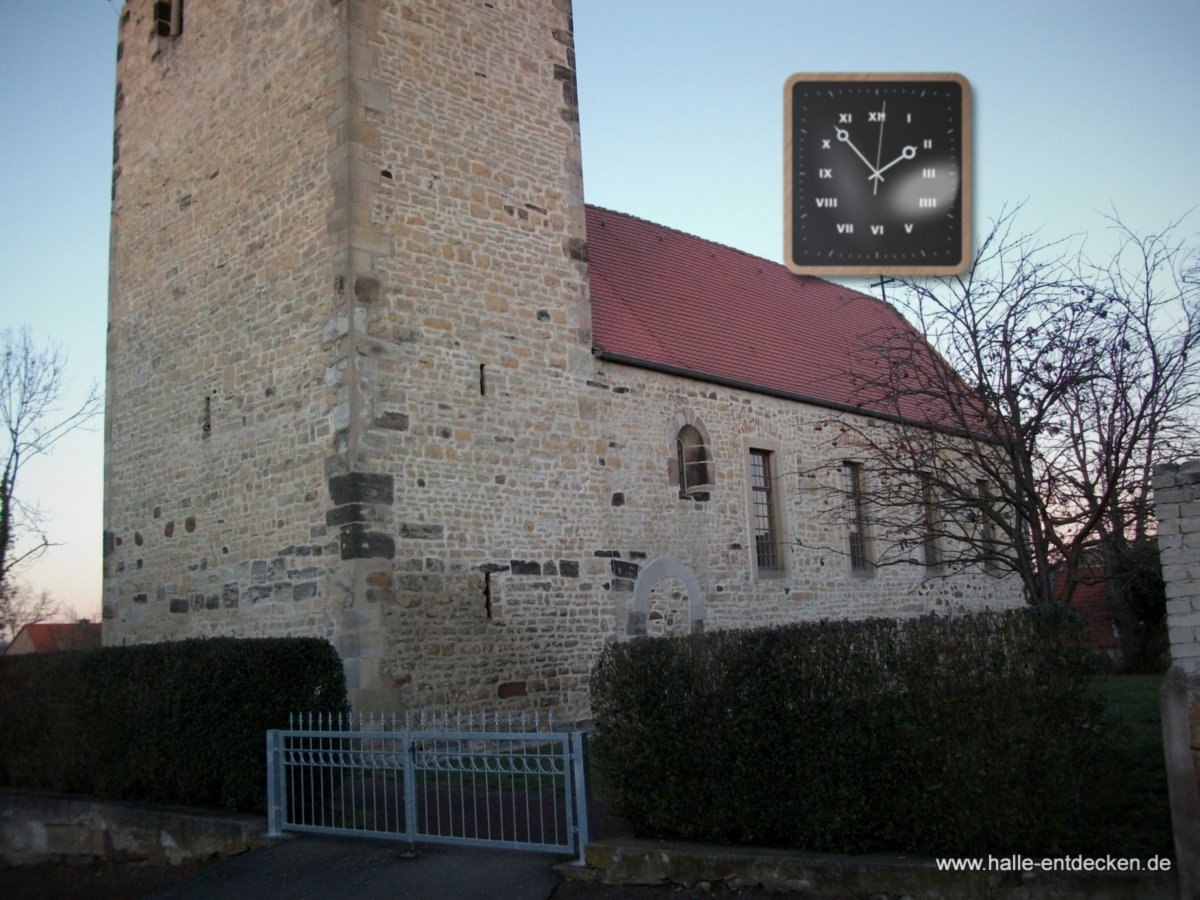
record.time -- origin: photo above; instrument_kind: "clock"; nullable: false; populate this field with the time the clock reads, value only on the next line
1:53:01
